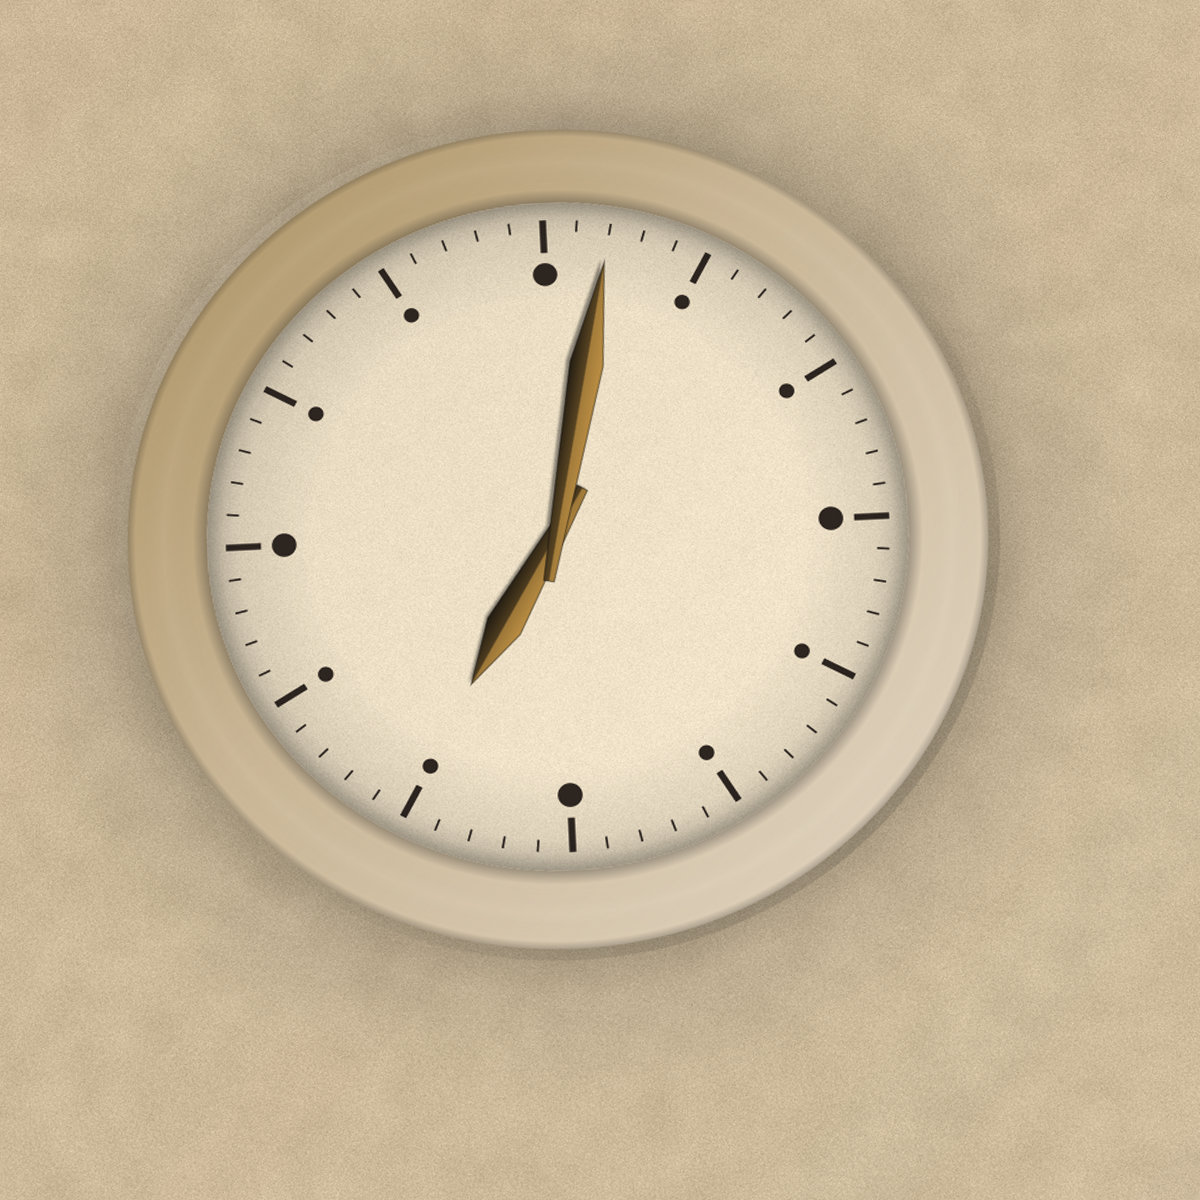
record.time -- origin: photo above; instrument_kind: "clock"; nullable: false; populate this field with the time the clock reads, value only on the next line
7:02
